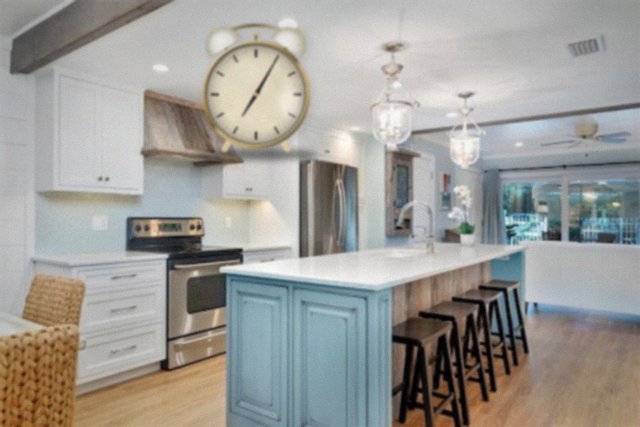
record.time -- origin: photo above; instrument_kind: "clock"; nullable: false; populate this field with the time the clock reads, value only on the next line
7:05
